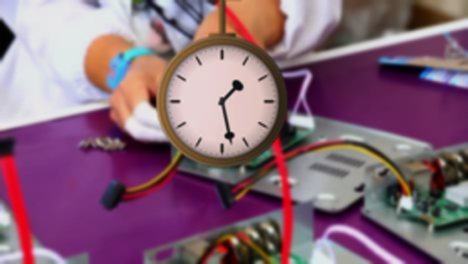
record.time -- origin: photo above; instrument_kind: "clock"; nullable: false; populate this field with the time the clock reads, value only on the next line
1:28
